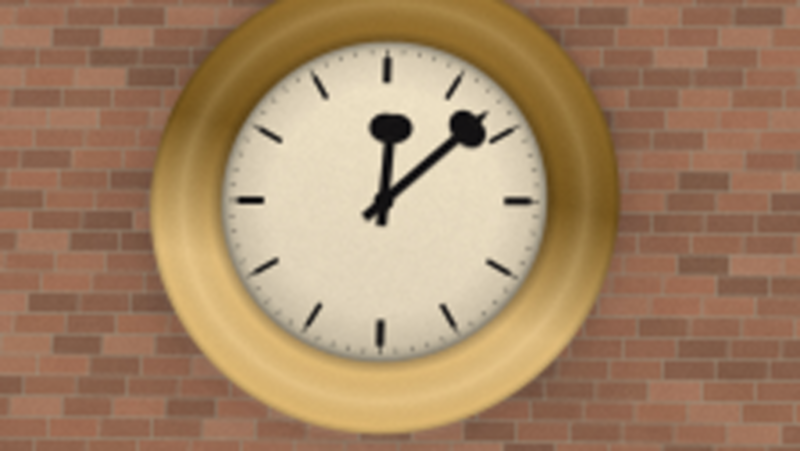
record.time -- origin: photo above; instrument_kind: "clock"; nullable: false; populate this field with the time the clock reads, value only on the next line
12:08
